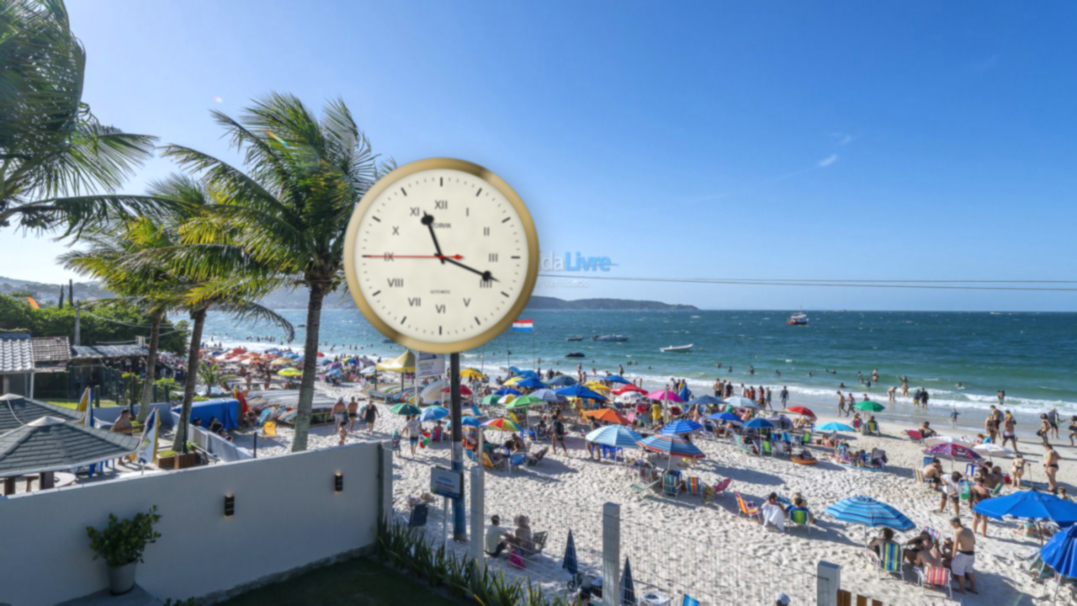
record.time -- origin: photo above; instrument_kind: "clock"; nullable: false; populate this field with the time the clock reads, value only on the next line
11:18:45
